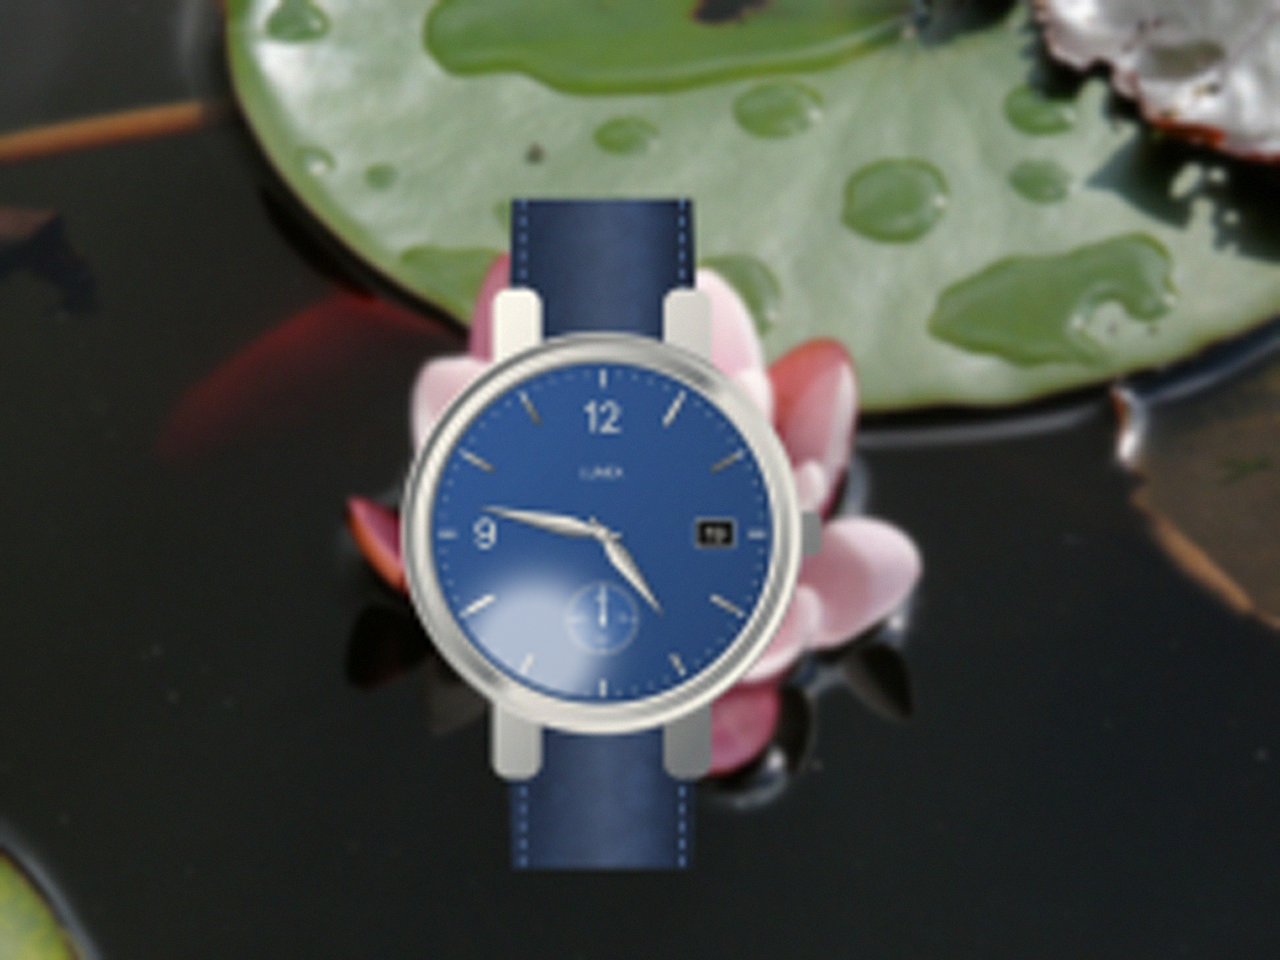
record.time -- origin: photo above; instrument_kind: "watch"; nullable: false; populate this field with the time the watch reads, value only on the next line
4:47
